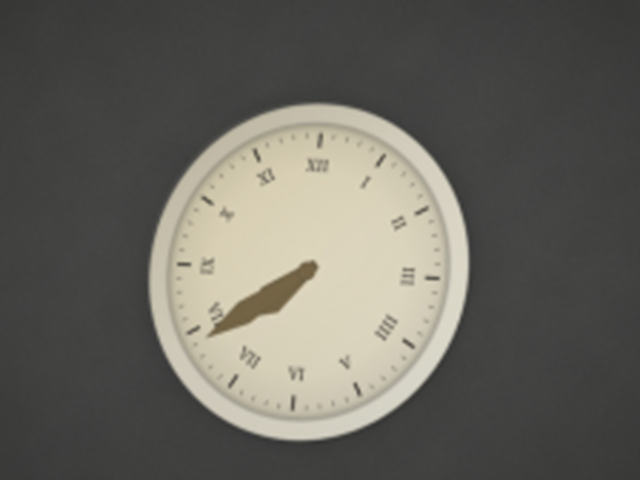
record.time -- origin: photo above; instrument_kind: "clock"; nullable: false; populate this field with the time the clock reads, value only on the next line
7:39
